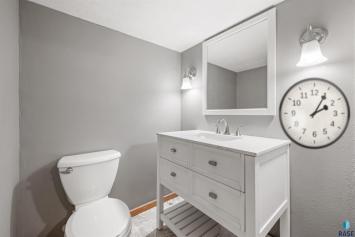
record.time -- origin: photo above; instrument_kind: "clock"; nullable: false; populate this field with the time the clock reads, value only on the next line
2:05
